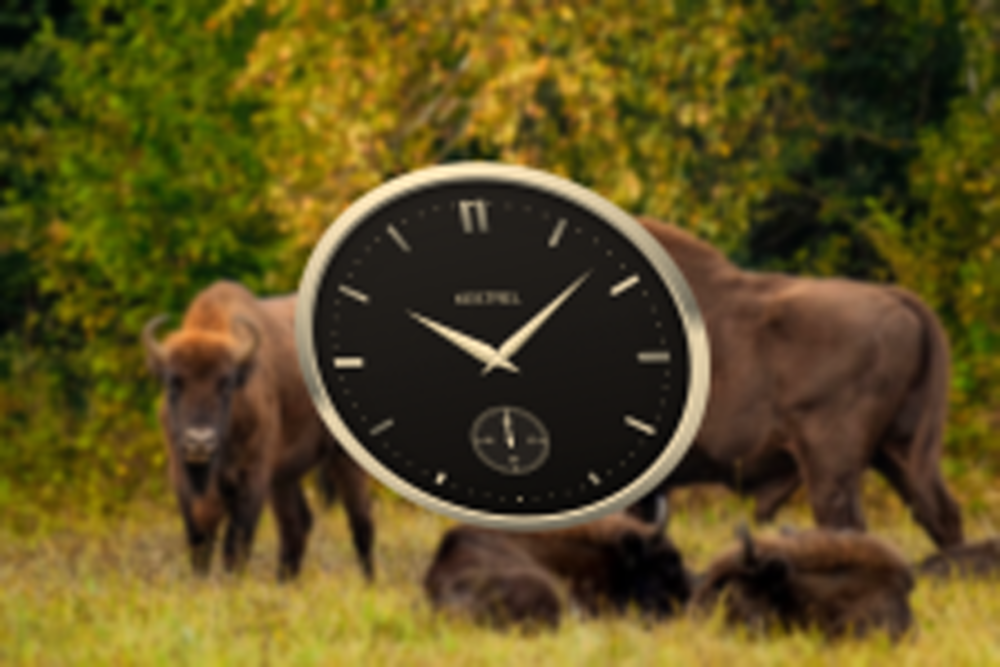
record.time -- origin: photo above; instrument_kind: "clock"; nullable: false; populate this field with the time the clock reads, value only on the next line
10:08
